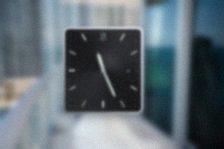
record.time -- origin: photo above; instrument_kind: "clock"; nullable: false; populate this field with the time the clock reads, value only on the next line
11:26
